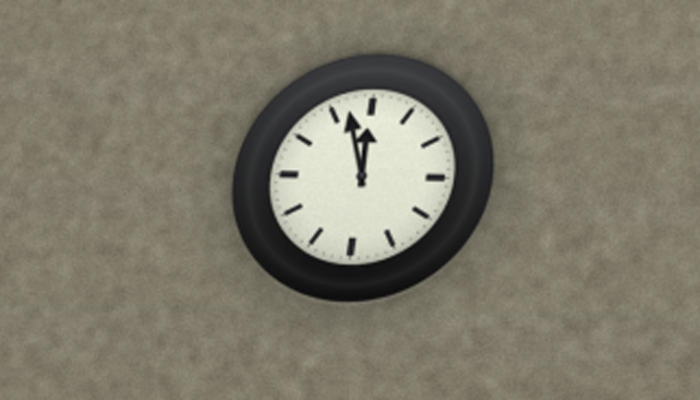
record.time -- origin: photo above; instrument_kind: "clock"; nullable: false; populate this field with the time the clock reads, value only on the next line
11:57
